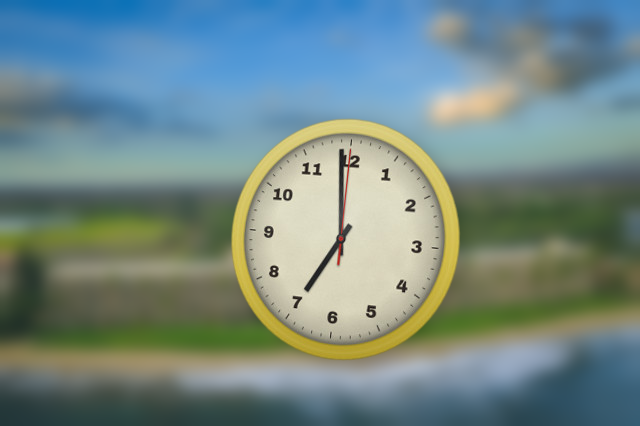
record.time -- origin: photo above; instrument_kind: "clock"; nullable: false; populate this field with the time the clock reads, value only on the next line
6:59:00
